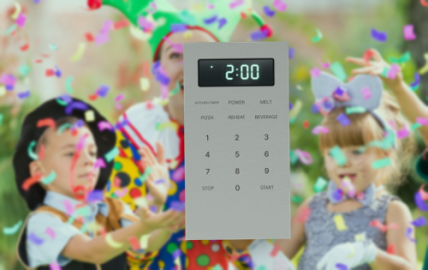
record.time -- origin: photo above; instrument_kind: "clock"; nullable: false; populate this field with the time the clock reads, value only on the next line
2:00
